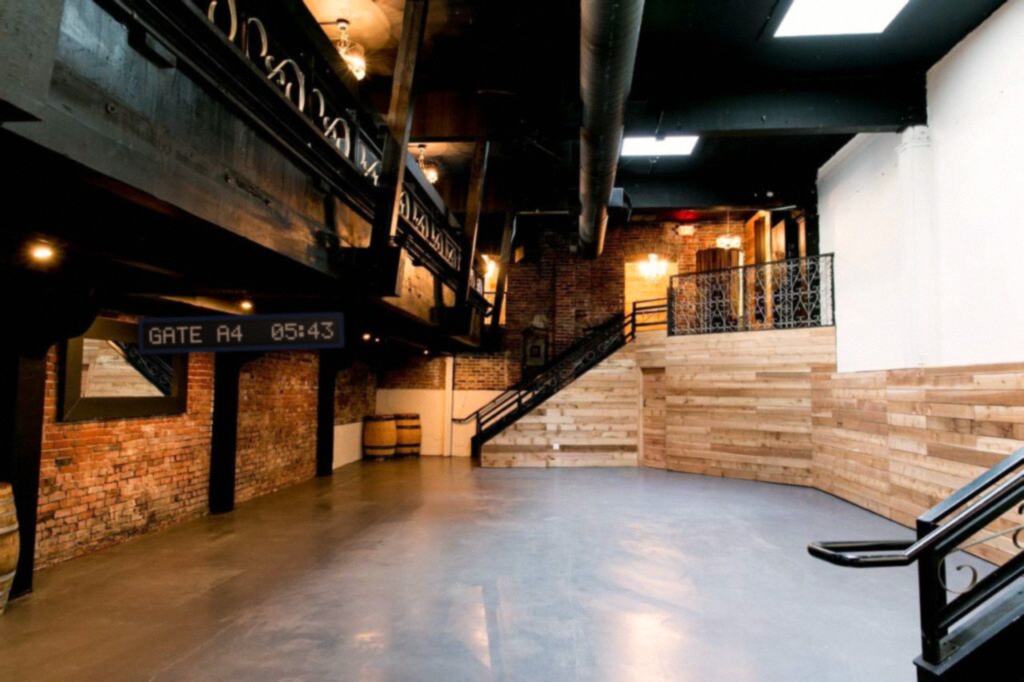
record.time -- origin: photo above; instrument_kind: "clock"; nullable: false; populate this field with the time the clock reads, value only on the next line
5:43
